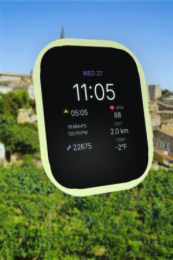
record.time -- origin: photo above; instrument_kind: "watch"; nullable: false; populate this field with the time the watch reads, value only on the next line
11:05
